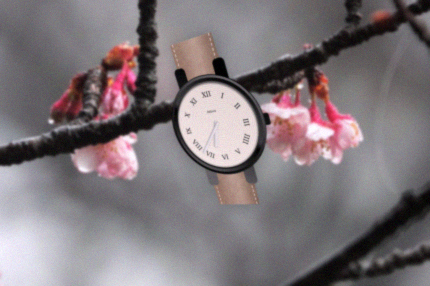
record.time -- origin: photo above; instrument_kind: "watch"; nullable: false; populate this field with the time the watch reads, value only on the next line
6:37
